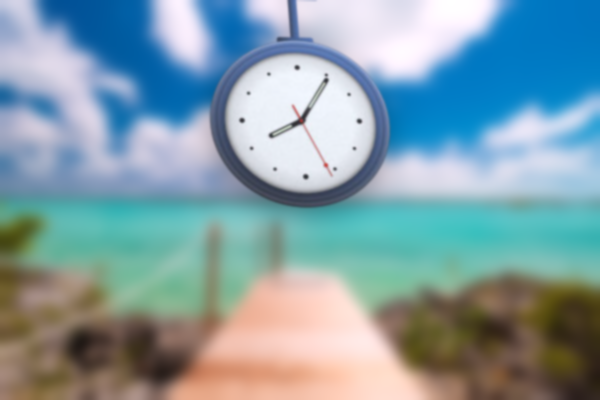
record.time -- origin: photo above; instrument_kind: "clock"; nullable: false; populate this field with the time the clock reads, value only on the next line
8:05:26
